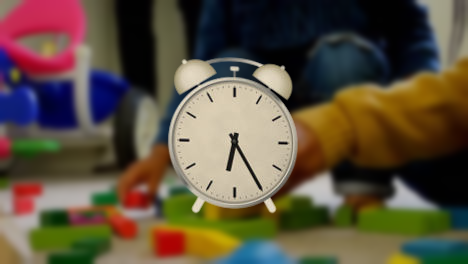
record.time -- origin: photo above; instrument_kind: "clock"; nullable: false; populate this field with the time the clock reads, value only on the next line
6:25
